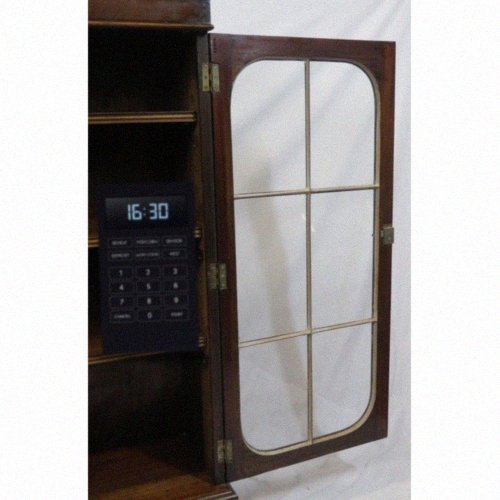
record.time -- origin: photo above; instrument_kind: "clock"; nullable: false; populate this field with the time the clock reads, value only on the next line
16:30
